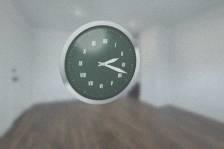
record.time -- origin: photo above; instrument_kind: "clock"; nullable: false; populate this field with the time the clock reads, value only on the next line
2:18
